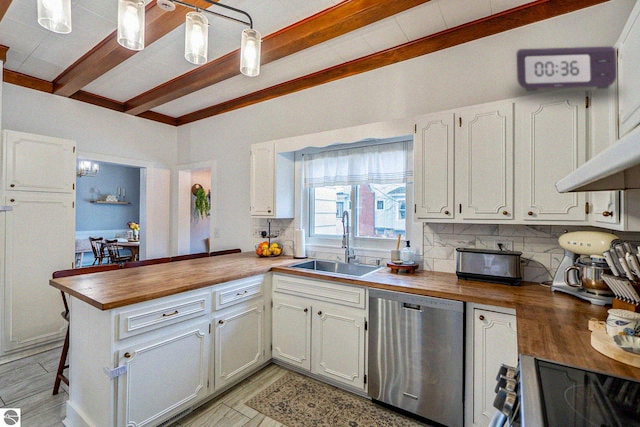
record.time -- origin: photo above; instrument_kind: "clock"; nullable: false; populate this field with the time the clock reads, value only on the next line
0:36
